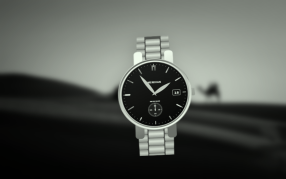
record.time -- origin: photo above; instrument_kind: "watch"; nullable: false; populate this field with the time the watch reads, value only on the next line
1:54
